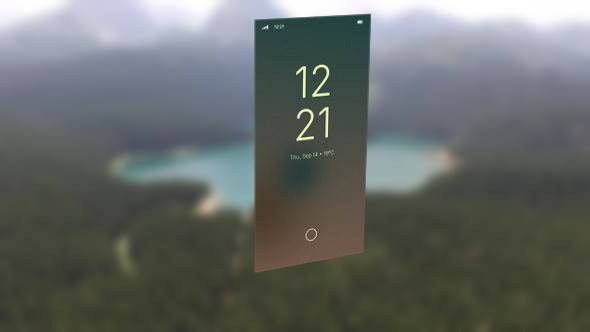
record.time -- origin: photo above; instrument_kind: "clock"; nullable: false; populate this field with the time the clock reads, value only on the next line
12:21
